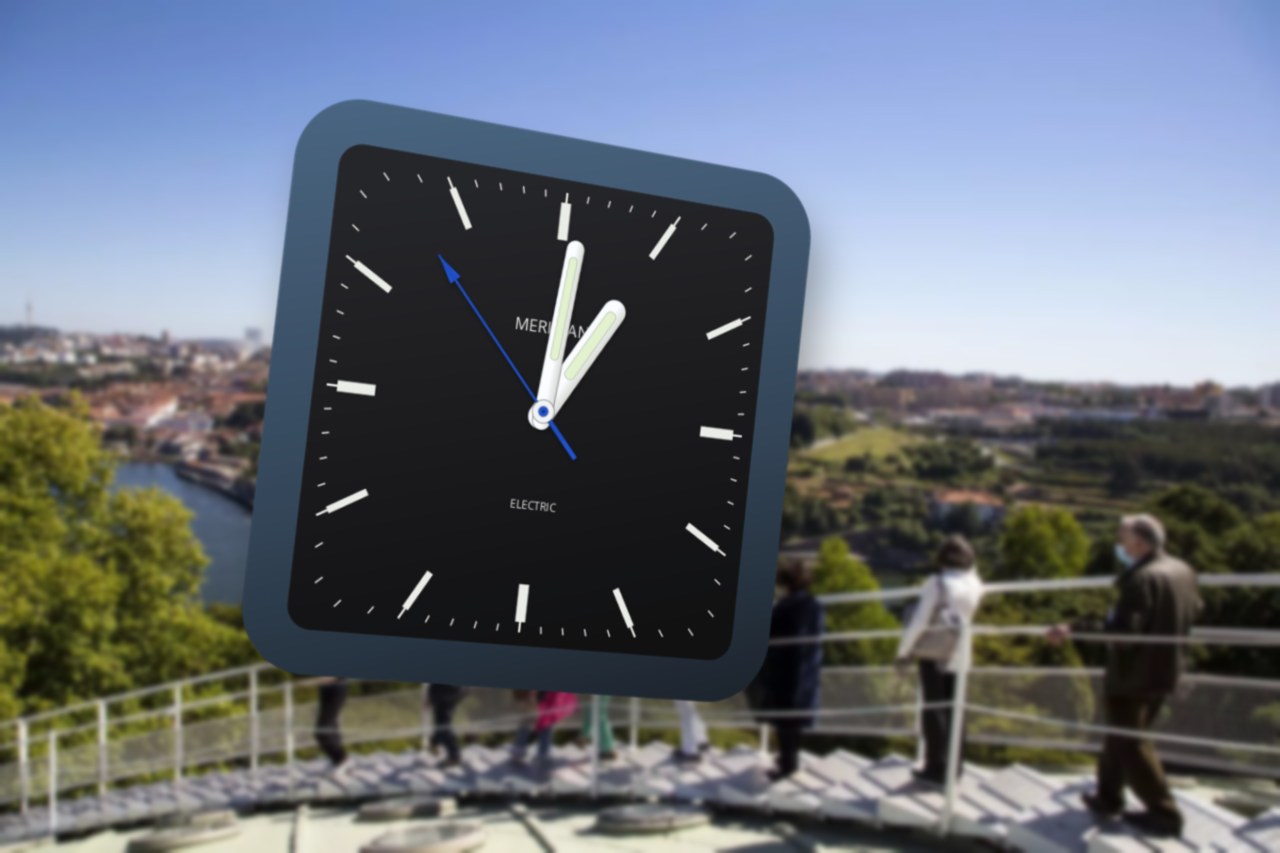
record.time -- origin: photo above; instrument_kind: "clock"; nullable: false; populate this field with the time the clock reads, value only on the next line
1:00:53
